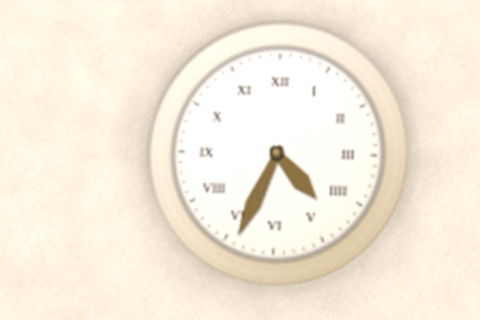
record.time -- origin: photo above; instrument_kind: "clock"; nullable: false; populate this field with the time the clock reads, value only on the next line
4:34
